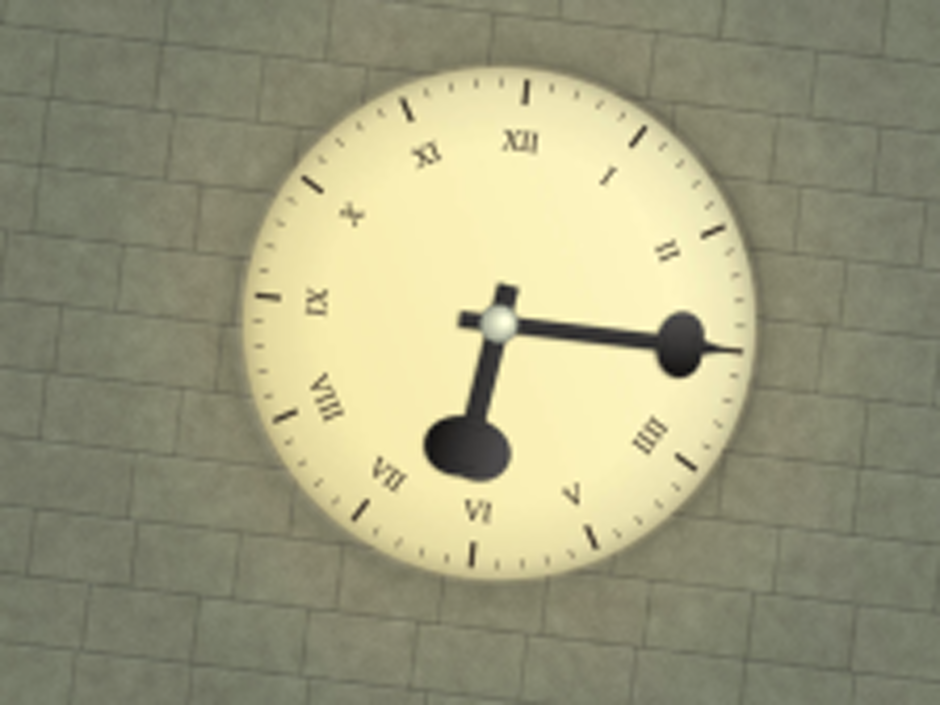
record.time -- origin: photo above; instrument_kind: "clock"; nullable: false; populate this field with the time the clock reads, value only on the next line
6:15
